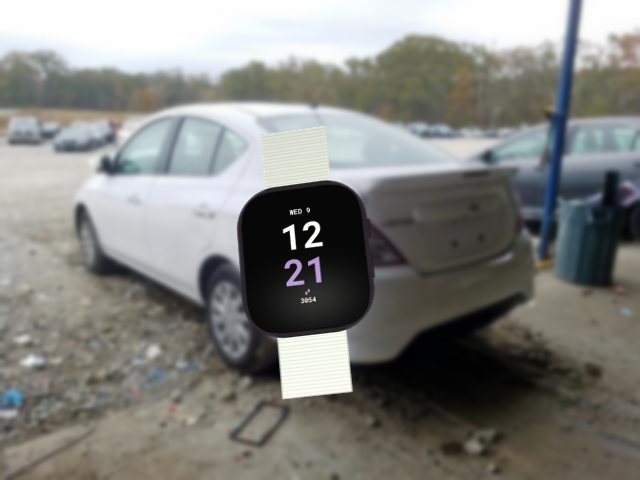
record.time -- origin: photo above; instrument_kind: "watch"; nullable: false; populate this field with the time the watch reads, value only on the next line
12:21
